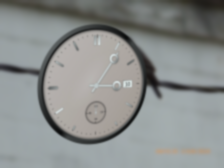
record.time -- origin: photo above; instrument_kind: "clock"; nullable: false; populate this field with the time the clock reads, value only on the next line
3:06
